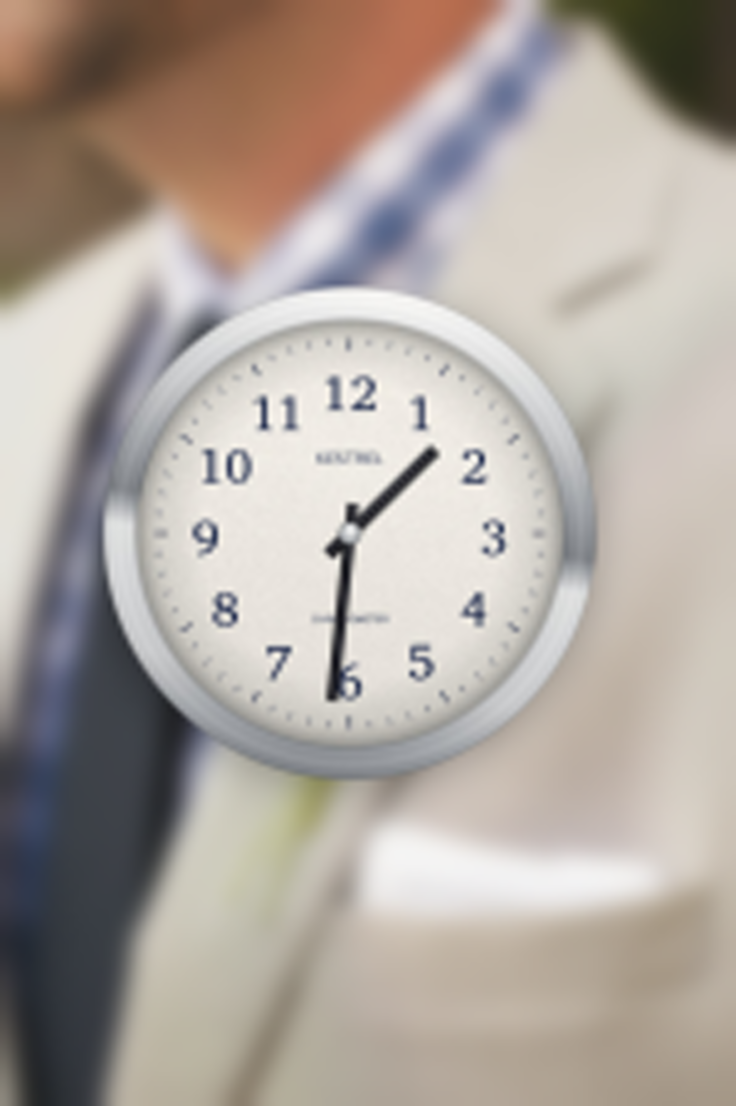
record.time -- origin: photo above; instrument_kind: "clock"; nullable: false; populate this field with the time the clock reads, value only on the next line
1:31
